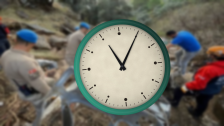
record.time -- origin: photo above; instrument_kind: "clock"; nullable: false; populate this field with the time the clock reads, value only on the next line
11:05
